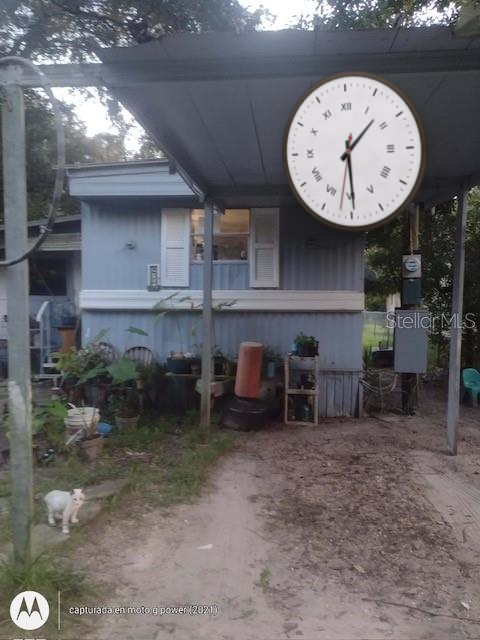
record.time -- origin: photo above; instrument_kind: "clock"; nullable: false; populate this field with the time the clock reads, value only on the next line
1:29:32
